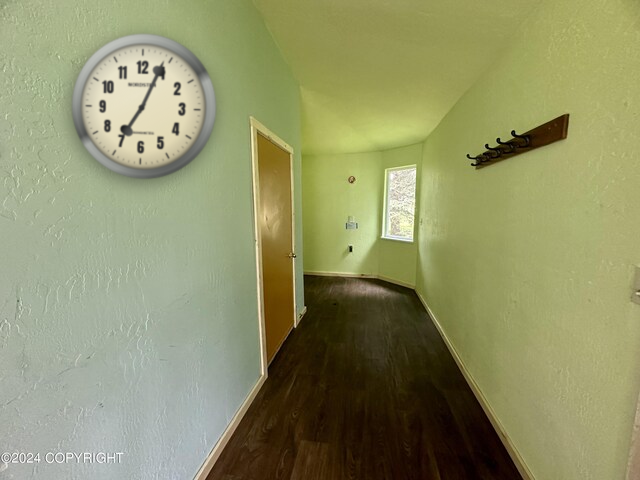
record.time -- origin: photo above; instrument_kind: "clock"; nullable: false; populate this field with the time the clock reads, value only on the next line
7:04
